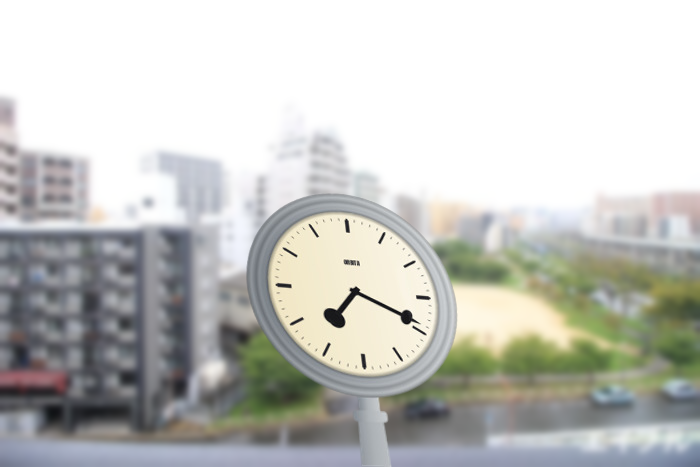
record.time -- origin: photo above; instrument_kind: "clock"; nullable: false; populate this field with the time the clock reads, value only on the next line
7:19
